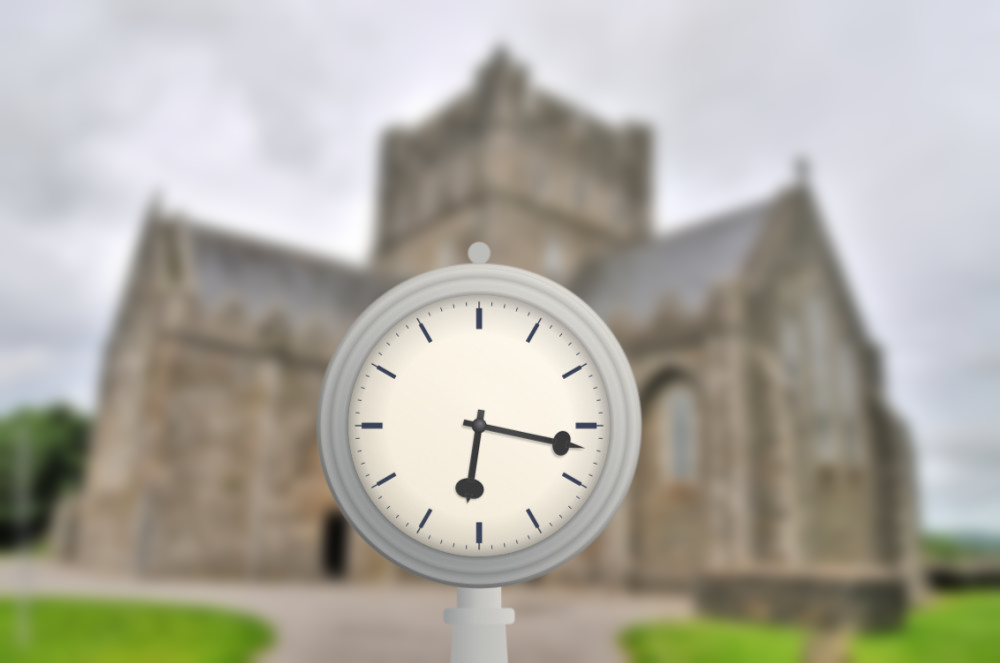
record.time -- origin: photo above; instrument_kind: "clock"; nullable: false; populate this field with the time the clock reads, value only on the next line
6:17
